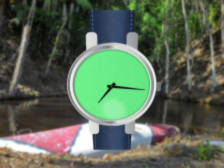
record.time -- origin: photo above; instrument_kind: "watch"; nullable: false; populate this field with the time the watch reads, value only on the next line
7:16
